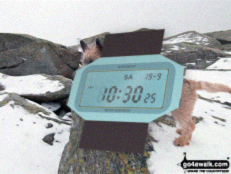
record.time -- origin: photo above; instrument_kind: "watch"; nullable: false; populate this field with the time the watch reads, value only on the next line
10:30:25
